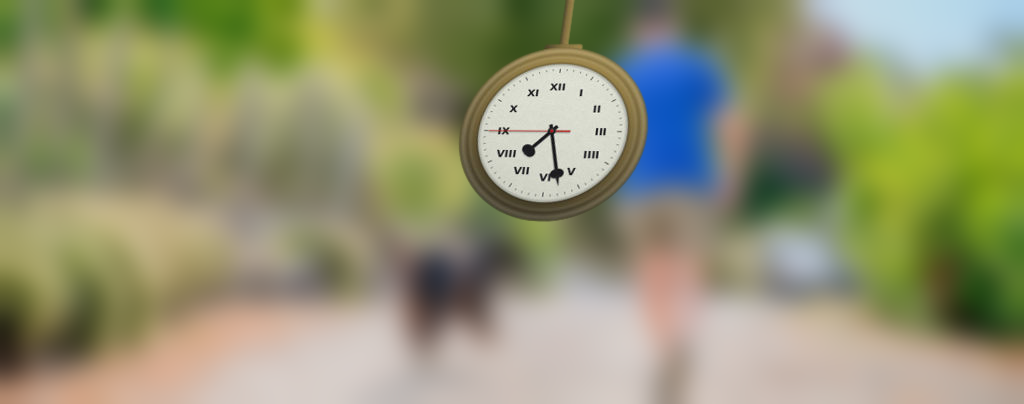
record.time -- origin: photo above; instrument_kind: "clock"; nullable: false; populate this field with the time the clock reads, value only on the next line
7:27:45
